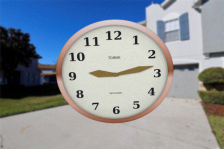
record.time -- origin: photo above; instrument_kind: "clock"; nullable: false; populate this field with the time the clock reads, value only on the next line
9:13
